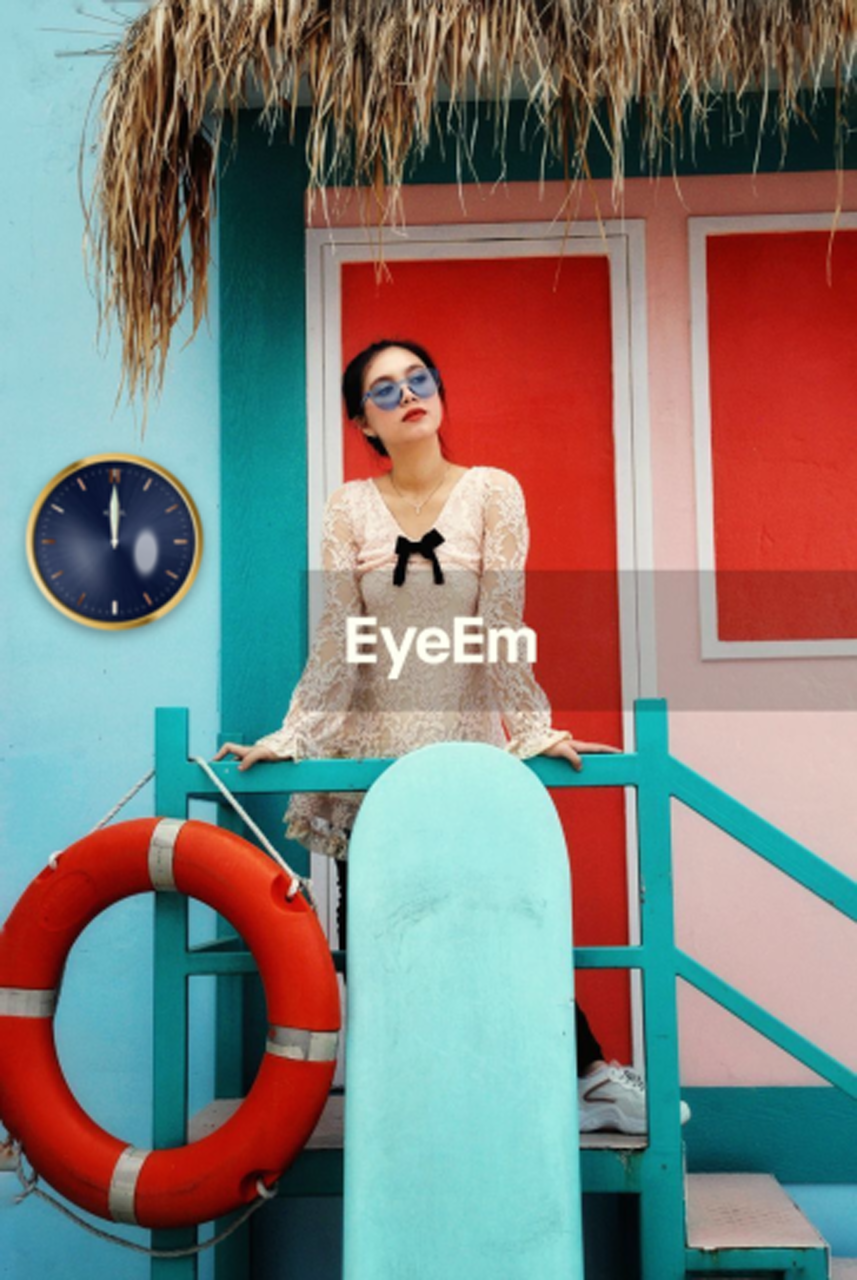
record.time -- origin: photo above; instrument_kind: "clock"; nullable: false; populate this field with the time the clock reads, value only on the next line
12:00
